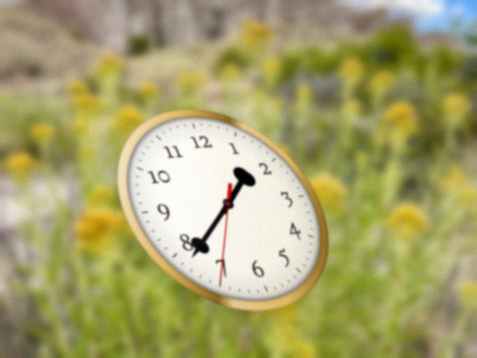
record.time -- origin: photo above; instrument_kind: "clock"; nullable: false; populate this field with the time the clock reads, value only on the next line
1:38:35
